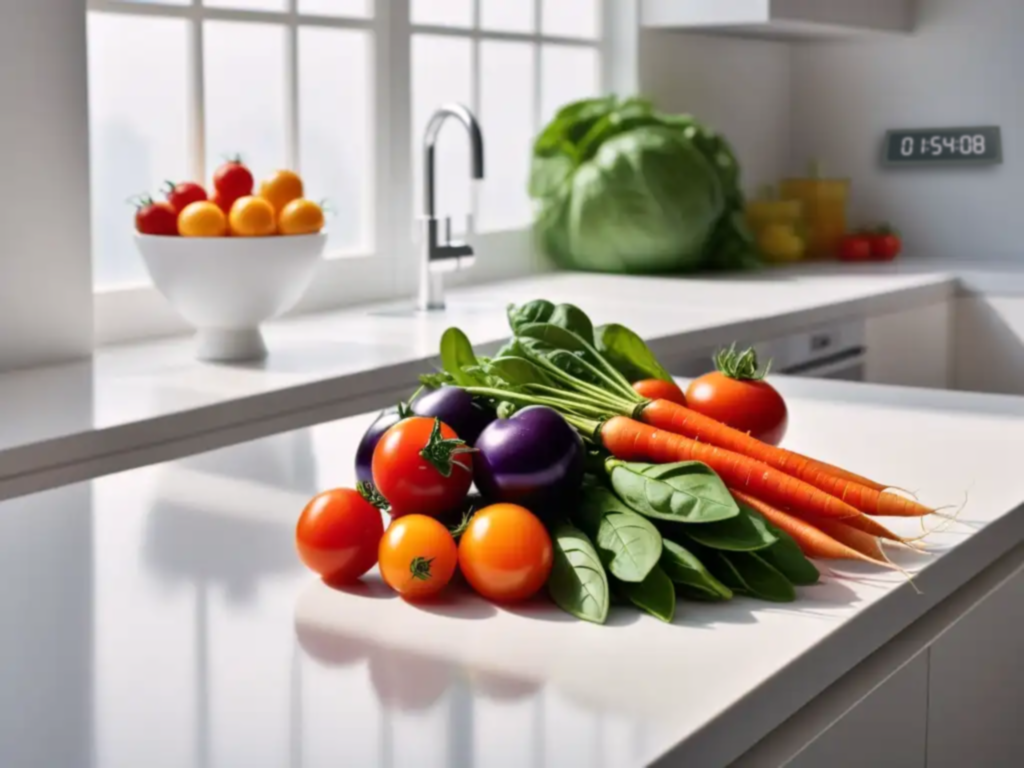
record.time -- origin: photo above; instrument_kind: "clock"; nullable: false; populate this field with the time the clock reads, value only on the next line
1:54:08
